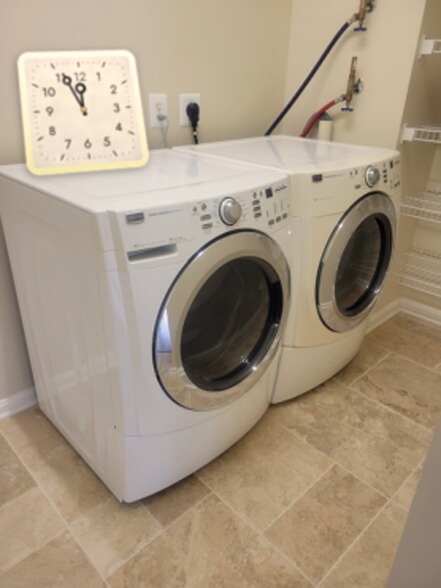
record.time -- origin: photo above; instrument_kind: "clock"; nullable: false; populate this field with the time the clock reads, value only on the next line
11:56
